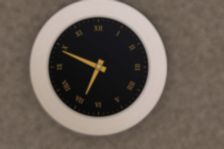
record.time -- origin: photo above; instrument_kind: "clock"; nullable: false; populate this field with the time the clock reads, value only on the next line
6:49
